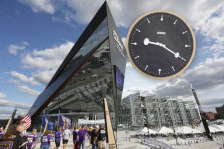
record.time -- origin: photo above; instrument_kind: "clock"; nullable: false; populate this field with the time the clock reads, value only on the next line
9:20
